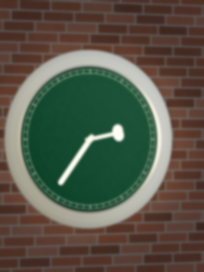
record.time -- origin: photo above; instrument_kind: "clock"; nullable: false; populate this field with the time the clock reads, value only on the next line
2:36
